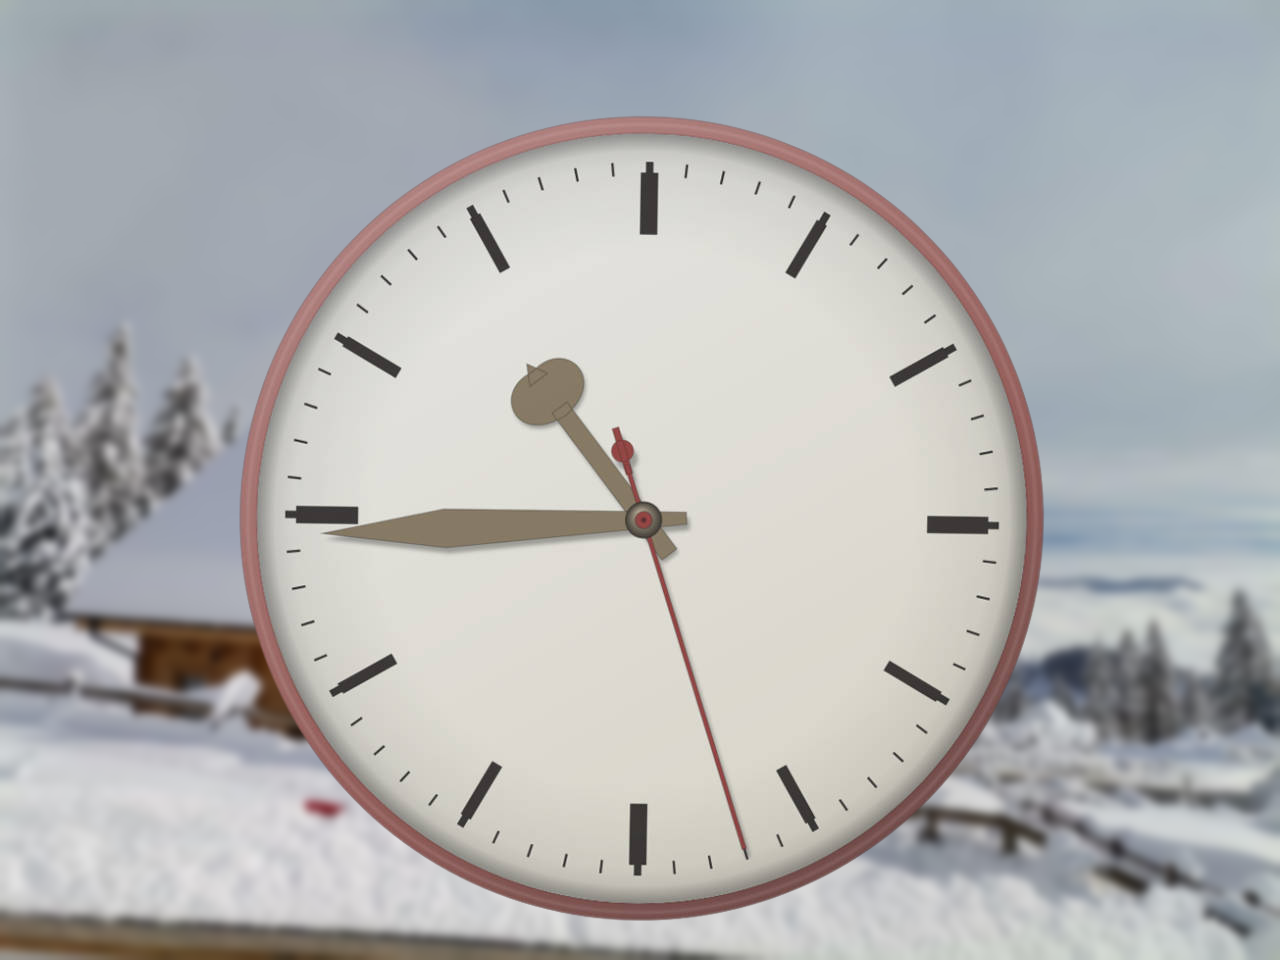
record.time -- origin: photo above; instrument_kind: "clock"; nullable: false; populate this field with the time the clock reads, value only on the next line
10:44:27
